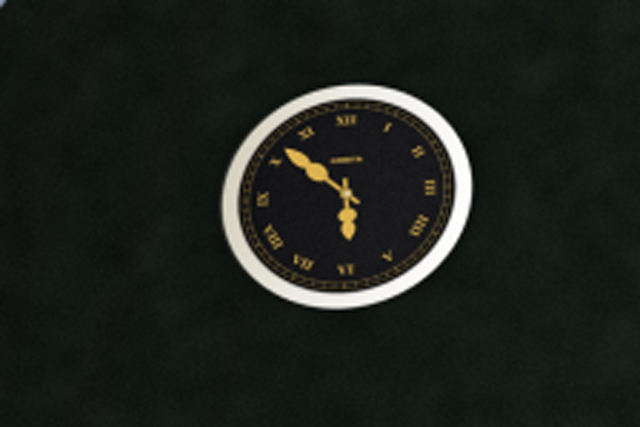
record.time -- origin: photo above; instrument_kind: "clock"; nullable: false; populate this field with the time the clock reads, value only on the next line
5:52
